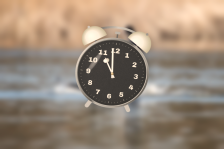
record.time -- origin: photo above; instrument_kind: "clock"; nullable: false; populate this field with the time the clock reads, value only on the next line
10:59
